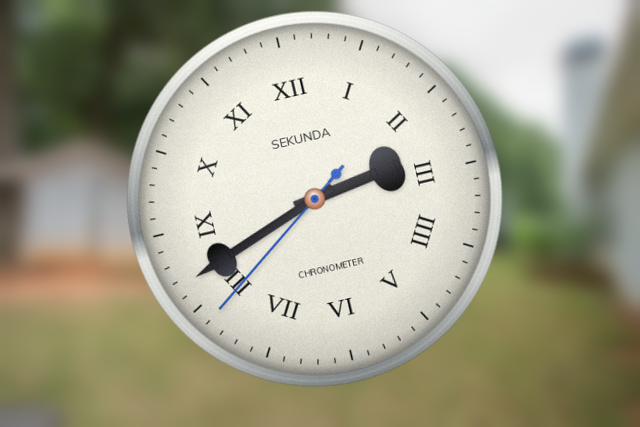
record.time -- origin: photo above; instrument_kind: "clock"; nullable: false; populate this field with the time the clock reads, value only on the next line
2:41:39
